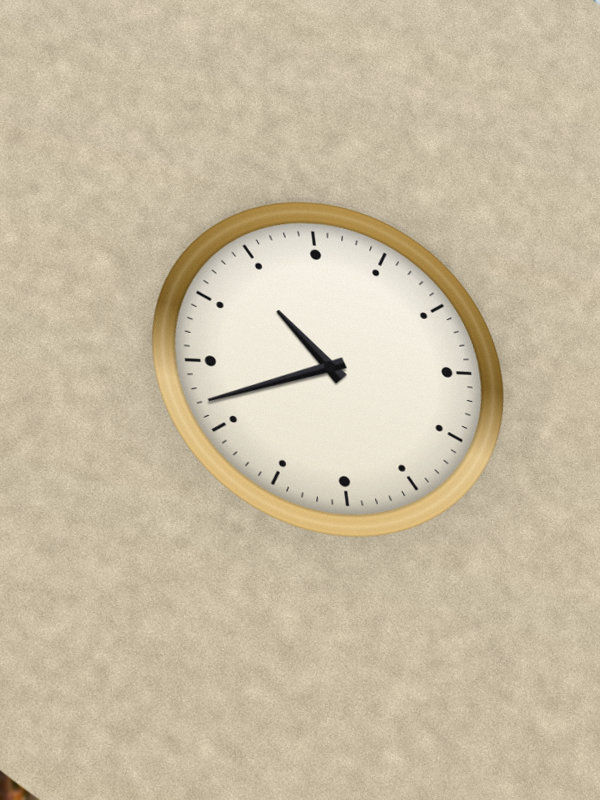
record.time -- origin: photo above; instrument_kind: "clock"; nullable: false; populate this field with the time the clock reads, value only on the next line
10:42
